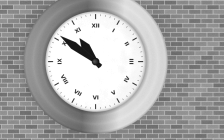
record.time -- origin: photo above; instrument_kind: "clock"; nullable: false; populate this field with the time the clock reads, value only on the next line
10:51
